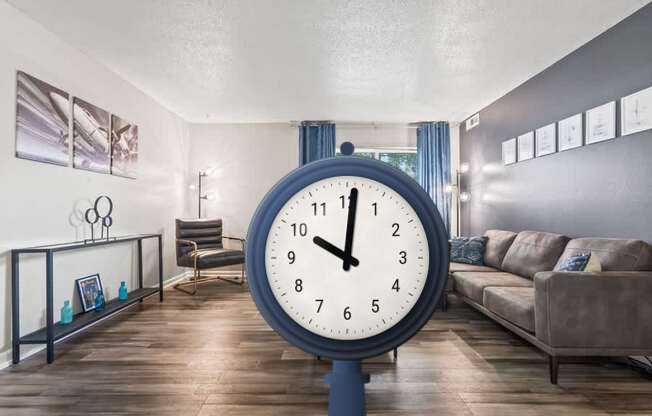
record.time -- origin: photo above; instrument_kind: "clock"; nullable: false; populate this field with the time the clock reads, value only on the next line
10:01
